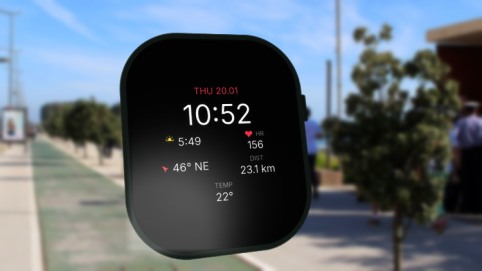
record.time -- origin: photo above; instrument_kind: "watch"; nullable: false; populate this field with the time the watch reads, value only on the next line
10:52
